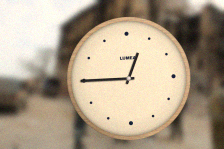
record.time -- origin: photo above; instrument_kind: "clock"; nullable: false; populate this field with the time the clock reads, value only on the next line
12:45
